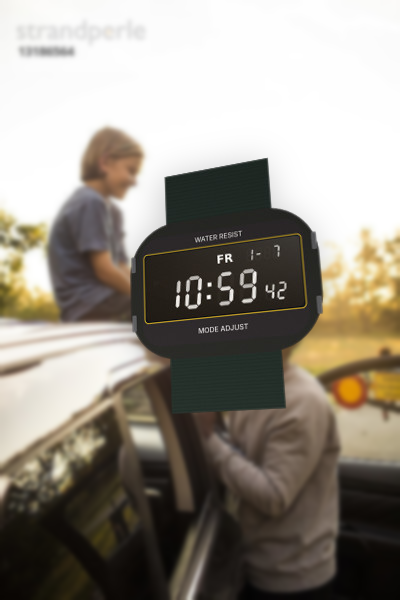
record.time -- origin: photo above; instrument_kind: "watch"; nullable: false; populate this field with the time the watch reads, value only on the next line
10:59:42
